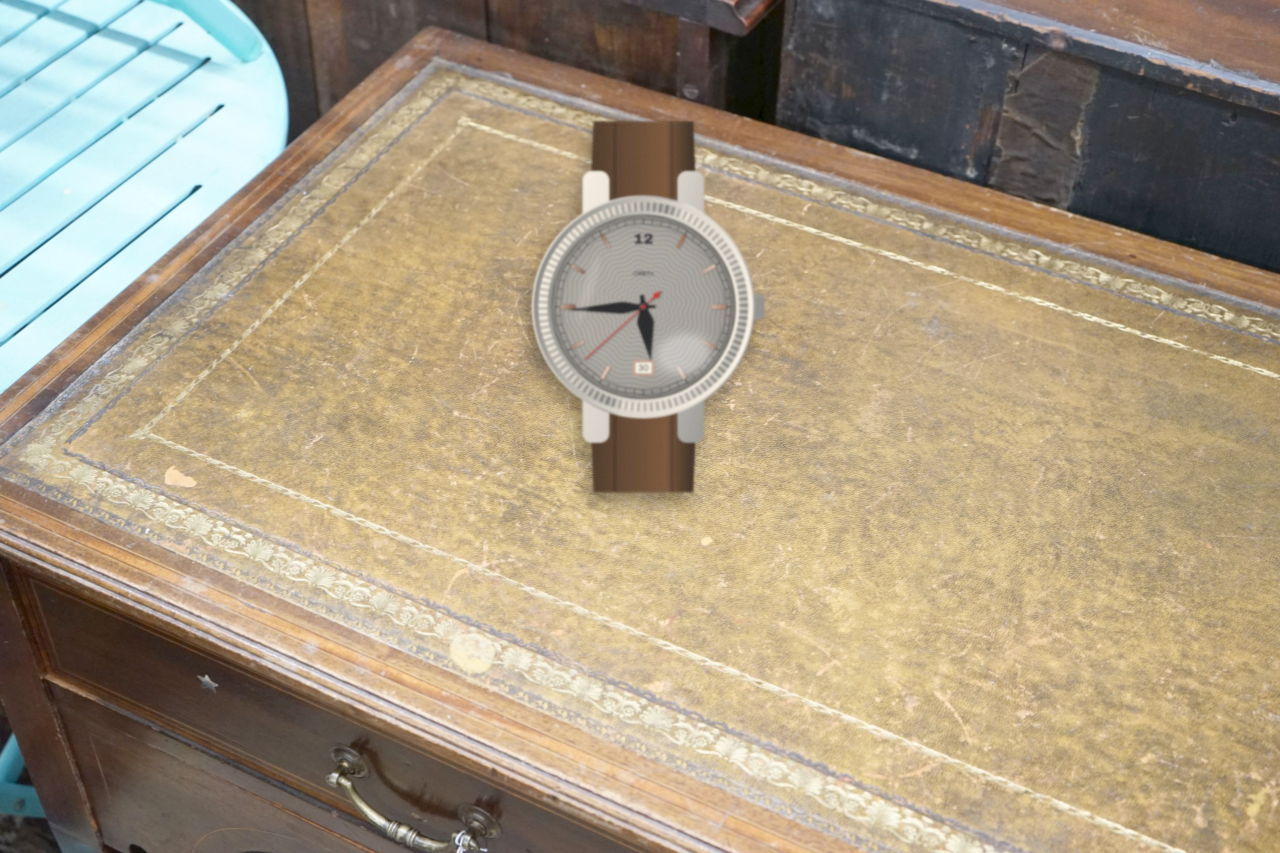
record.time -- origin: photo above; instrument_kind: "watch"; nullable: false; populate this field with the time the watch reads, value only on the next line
5:44:38
